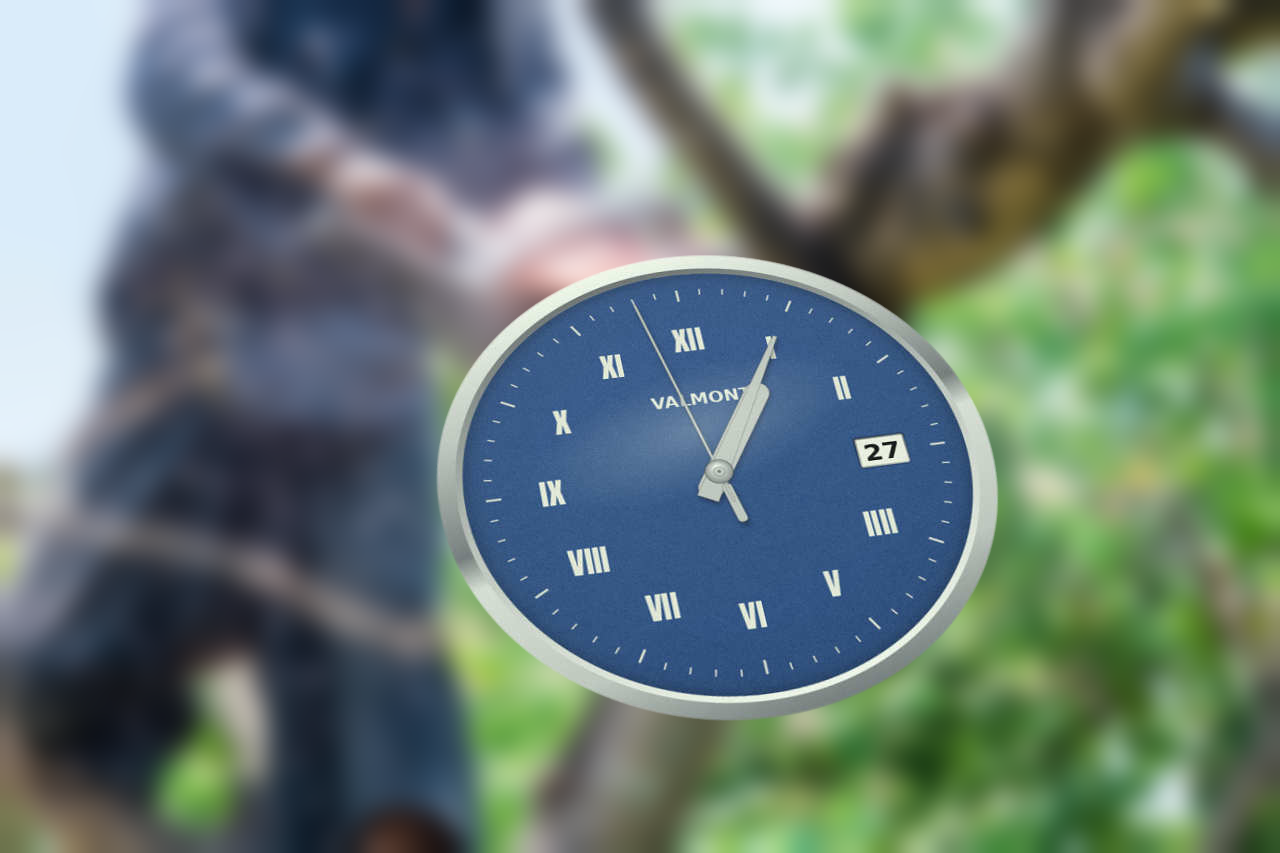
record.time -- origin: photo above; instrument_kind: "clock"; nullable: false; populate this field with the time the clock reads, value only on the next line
1:04:58
